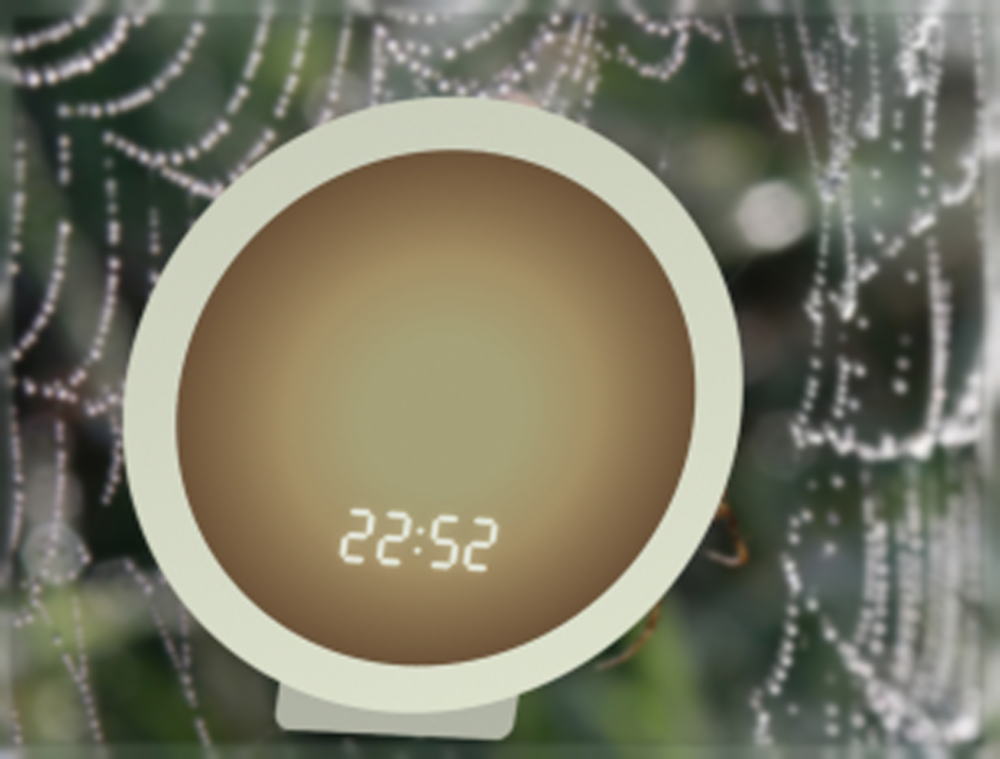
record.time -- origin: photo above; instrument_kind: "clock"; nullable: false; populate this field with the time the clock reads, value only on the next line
22:52
